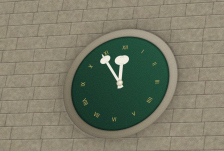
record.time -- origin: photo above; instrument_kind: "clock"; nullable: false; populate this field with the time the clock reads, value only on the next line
11:54
